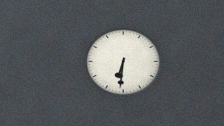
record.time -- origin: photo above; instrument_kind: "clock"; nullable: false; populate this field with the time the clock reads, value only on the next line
6:31
